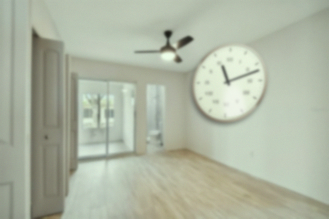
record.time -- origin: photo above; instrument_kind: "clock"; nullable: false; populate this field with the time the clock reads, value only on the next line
11:12
